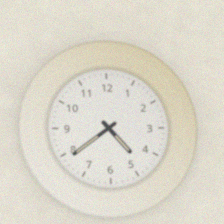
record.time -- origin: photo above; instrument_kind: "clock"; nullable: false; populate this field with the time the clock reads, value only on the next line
4:39
